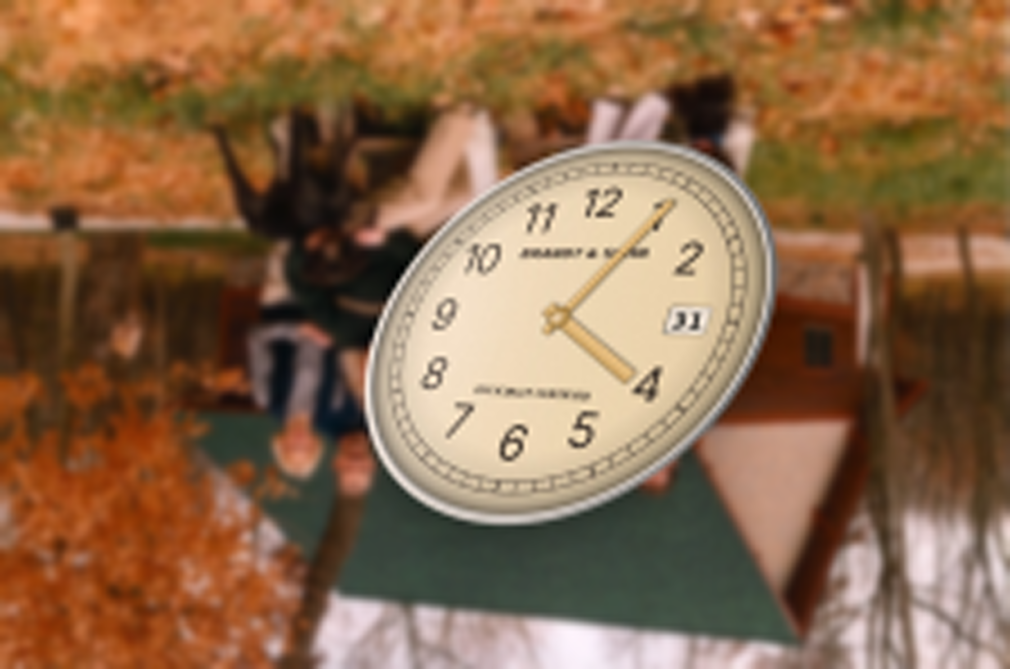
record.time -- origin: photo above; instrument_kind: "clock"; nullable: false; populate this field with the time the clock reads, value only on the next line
4:05
